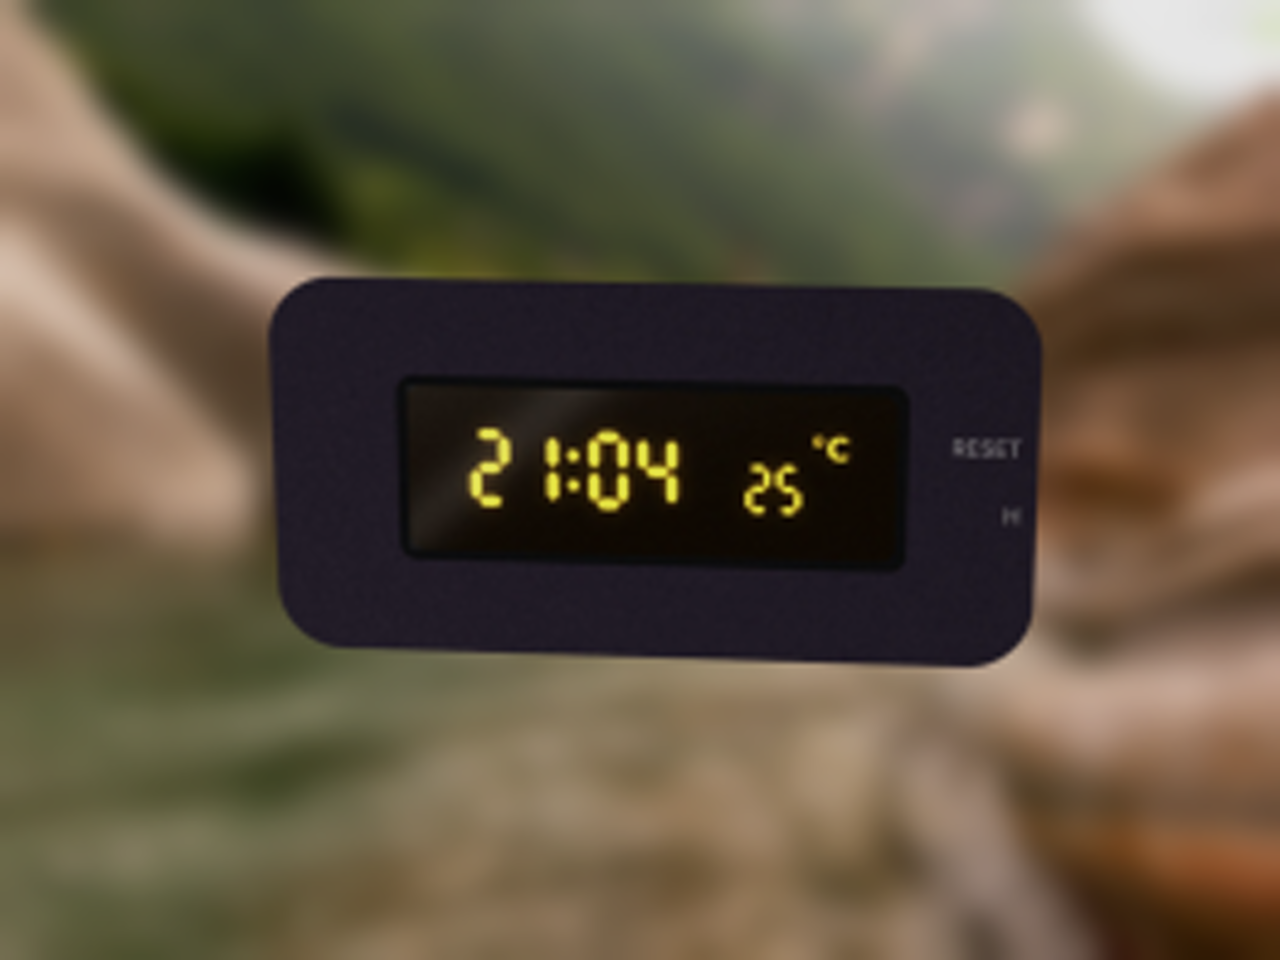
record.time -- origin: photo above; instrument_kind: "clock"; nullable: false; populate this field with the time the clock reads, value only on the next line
21:04
